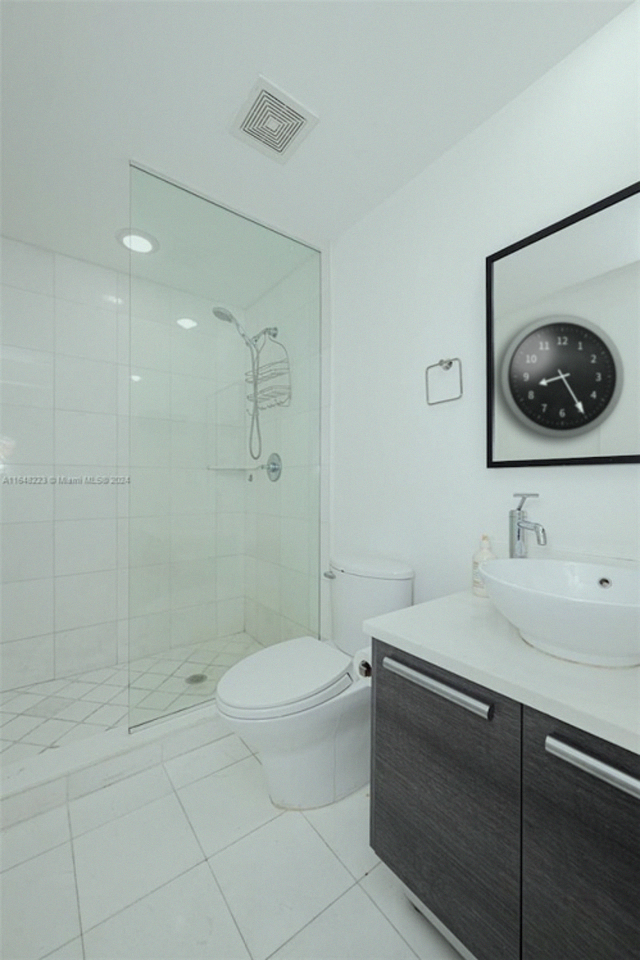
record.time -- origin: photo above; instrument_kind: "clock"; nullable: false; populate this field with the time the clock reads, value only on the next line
8:25
